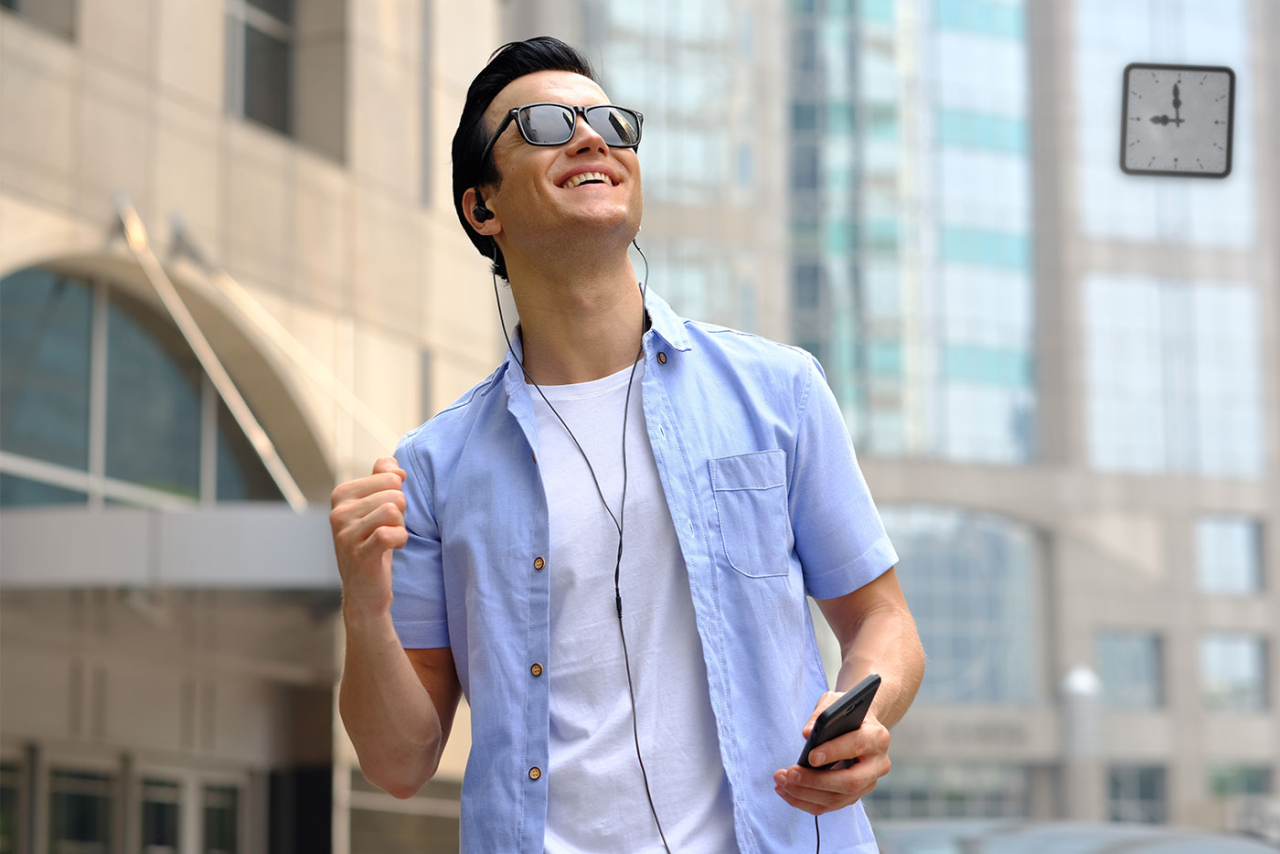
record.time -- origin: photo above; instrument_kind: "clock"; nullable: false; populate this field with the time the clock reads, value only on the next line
8:59
